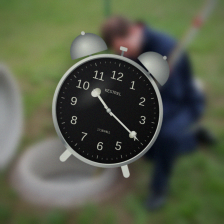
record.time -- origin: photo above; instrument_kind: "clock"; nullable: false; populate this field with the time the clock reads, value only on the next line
10:20
